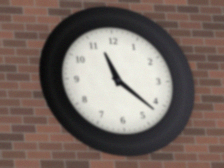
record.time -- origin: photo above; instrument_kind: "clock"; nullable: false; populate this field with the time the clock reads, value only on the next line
11:22
